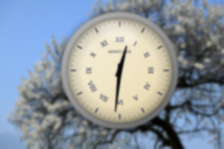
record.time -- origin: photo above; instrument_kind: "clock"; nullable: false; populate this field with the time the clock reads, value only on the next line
12:31
